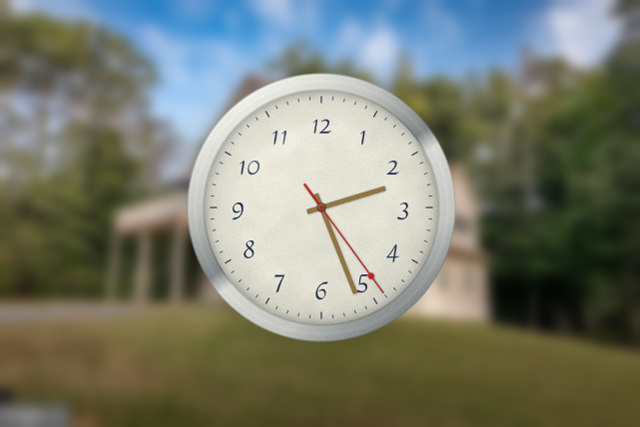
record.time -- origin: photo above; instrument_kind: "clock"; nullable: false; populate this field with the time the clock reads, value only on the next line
2:26:24
